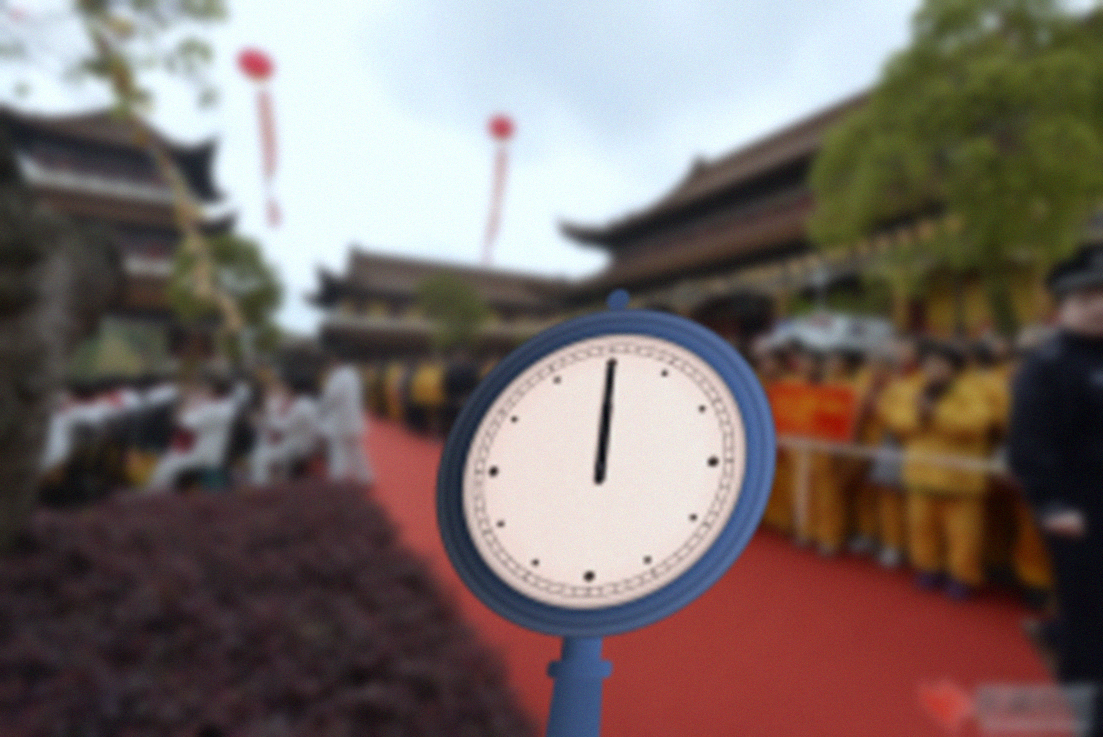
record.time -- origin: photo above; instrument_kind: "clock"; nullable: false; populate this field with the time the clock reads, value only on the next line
12:00
